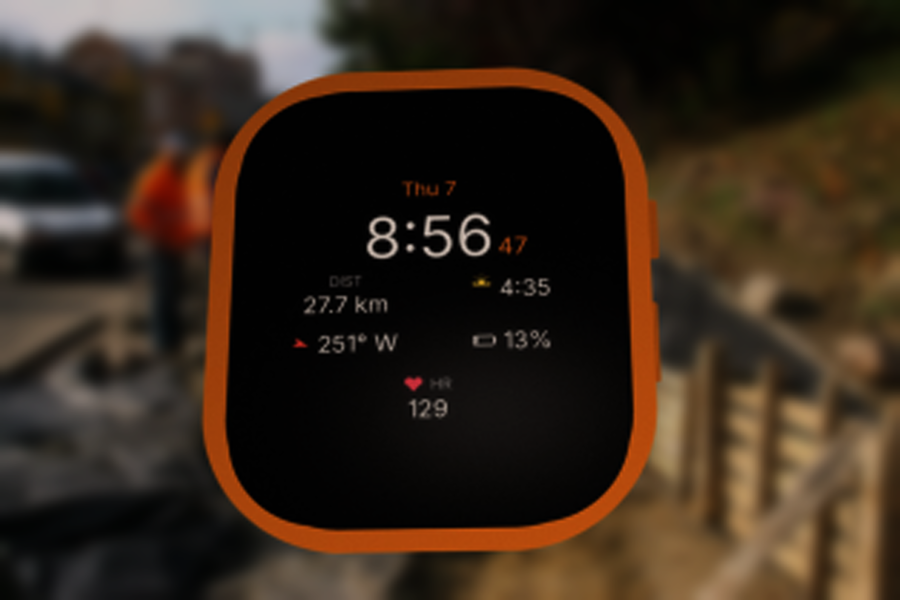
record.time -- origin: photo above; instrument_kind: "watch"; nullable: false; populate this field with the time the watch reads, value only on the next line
8:56:47
